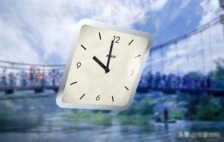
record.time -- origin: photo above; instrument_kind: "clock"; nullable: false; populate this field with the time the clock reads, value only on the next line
9:59
